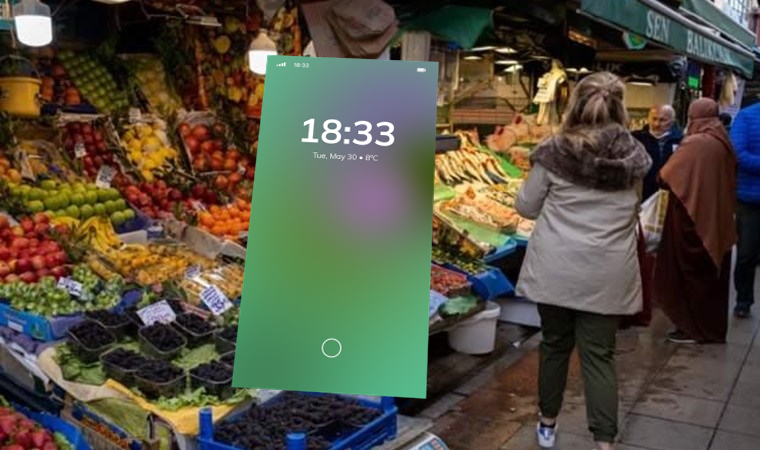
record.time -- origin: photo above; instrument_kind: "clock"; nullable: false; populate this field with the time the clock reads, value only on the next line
18:33
